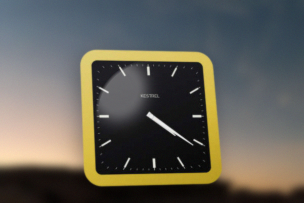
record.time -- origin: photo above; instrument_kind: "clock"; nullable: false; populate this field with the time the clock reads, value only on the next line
4:21
